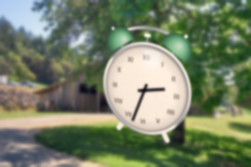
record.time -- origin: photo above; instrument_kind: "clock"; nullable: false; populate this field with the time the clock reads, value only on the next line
2:33
